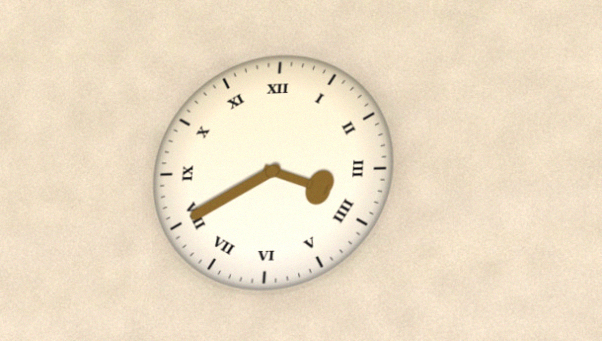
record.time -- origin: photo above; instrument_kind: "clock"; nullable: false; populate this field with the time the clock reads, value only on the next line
3:40
